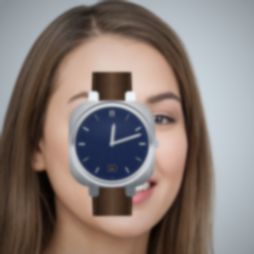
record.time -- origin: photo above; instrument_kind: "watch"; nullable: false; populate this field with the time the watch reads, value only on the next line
12:12
